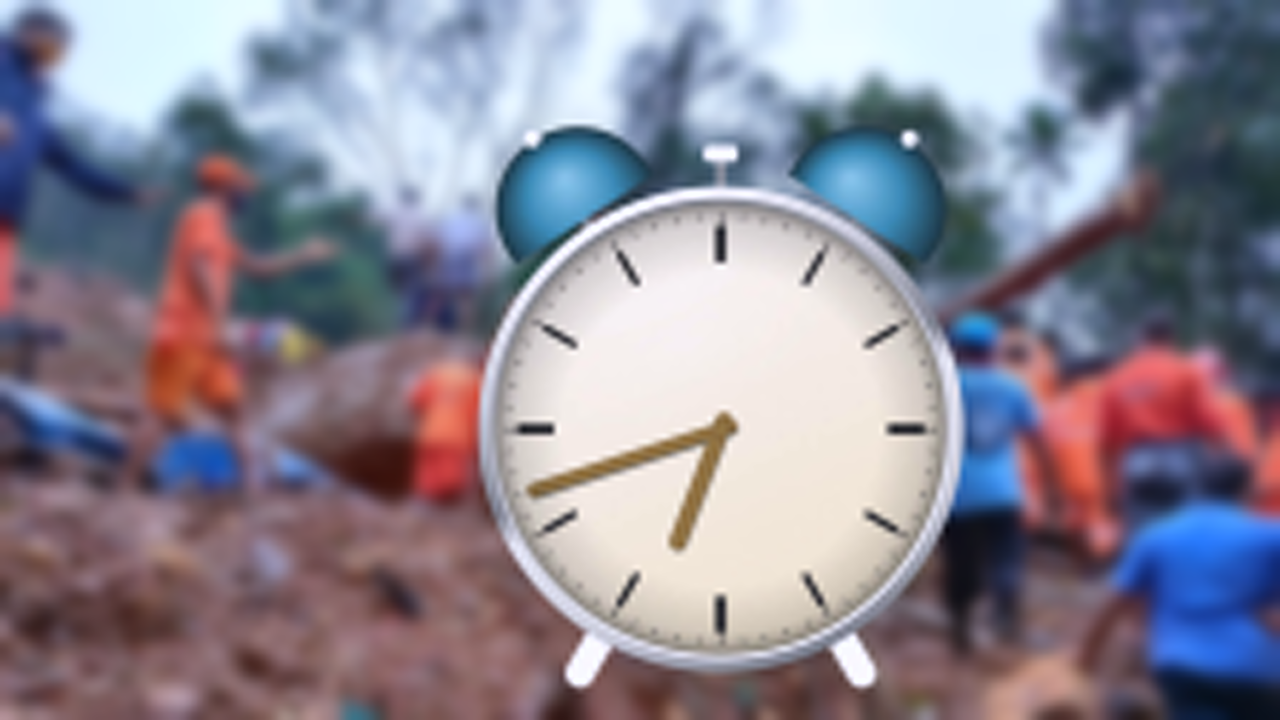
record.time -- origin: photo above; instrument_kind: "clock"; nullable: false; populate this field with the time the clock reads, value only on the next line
6:42
